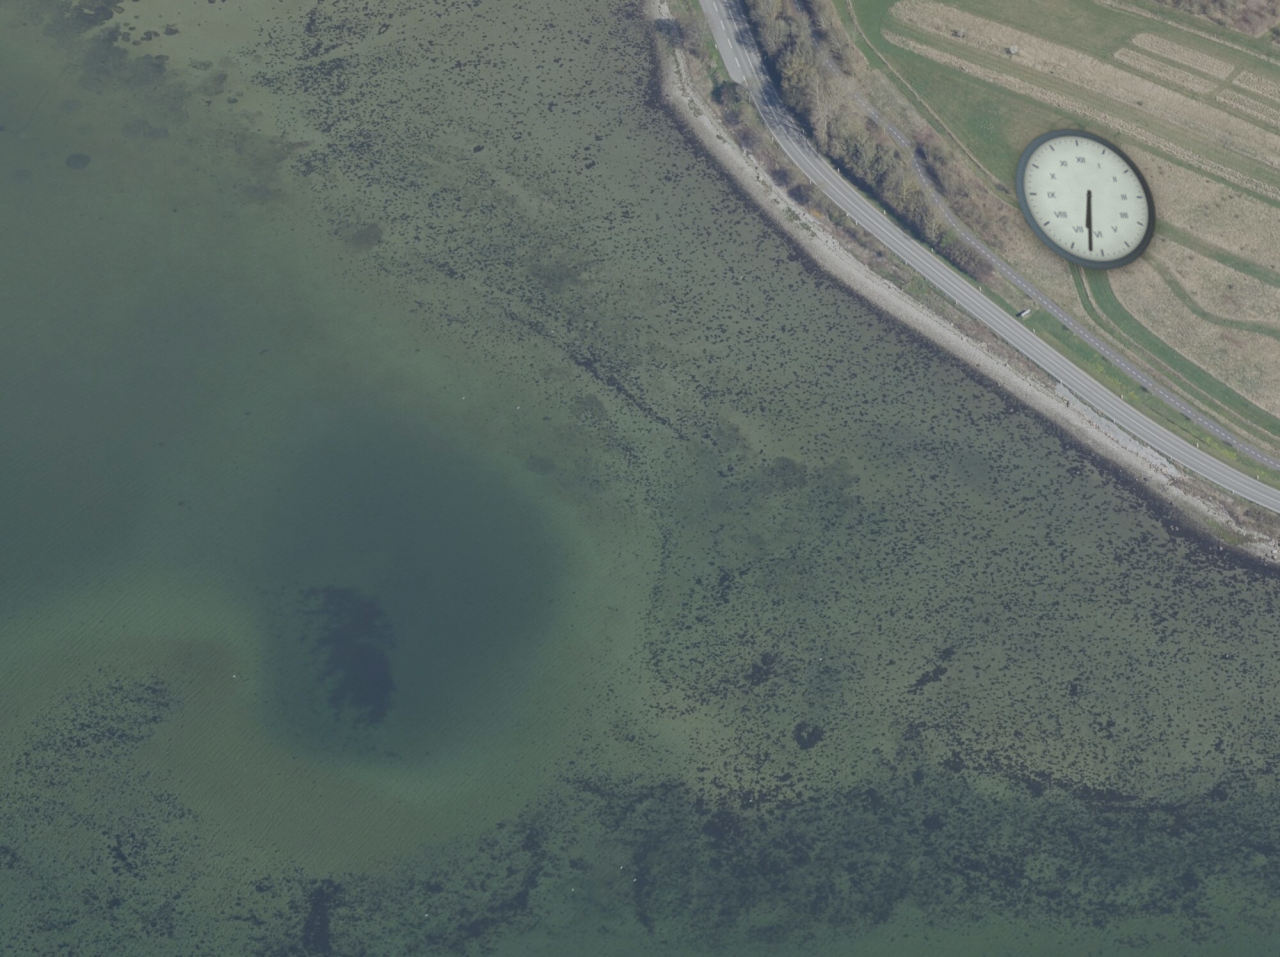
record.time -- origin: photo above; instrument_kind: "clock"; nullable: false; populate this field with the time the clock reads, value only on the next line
6:32
